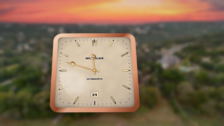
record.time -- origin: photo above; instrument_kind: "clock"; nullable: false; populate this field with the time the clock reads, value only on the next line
11:48
